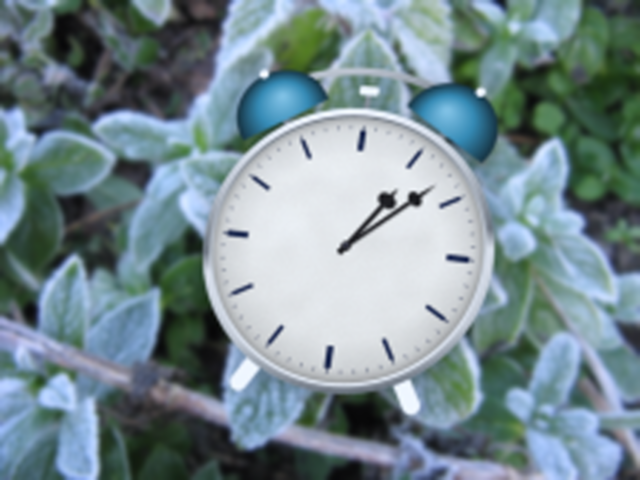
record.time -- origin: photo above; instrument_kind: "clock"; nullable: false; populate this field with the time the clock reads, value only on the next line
1:08
